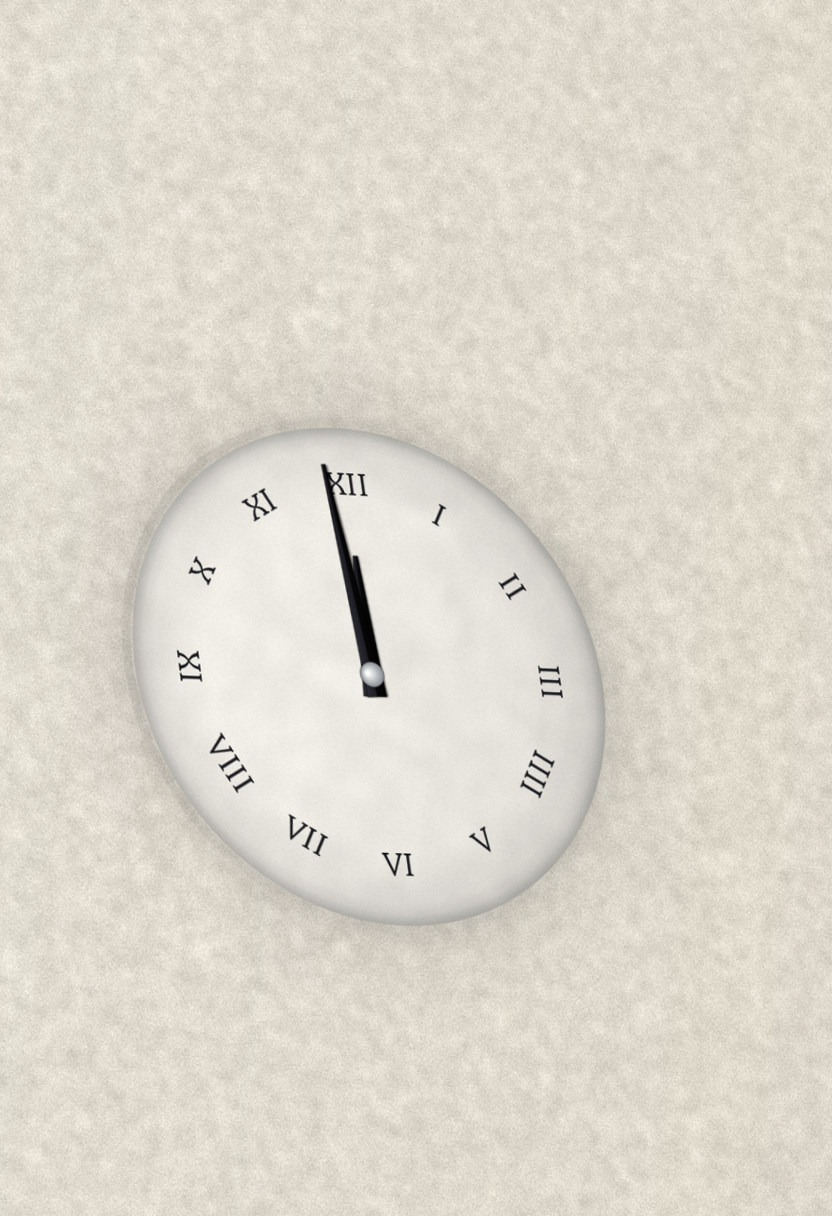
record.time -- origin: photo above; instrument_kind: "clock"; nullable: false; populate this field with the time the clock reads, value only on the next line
11:59
